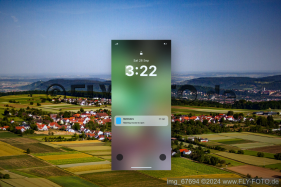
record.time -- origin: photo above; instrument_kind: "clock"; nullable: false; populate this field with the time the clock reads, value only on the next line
3:22
